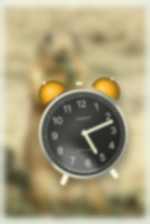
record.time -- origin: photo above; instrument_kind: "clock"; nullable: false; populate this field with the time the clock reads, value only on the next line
5:12
